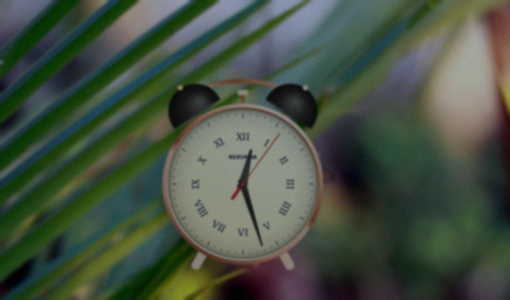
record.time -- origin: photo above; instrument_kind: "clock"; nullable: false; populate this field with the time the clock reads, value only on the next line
12:27:06
